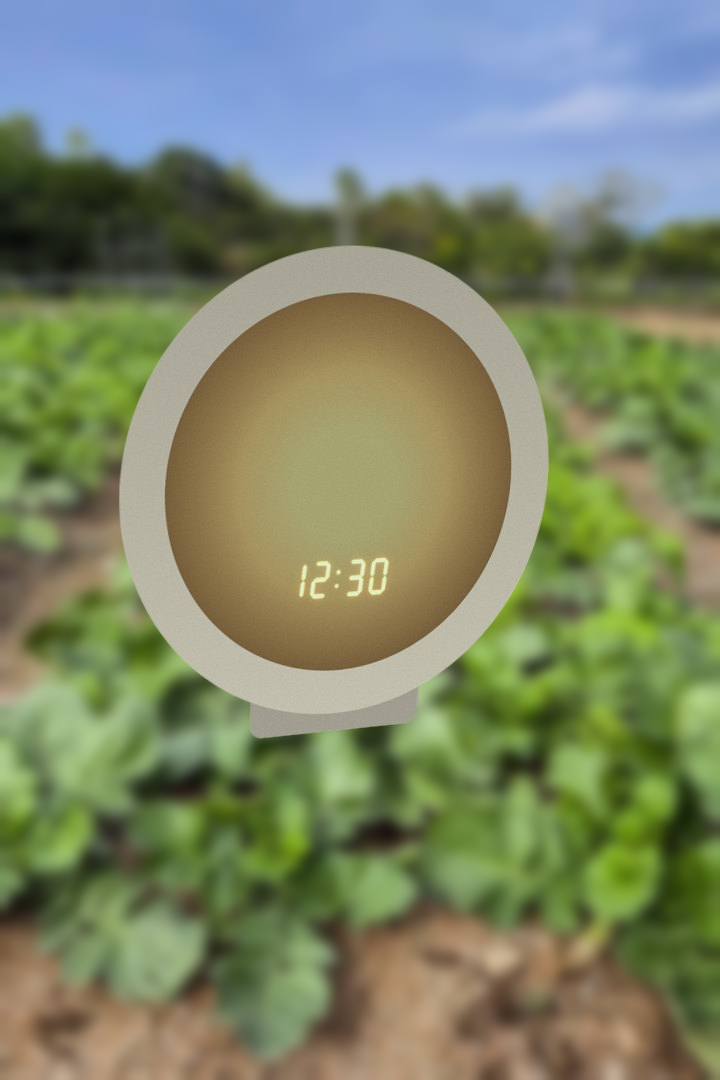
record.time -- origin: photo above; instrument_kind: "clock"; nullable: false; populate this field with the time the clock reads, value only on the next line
12:30
